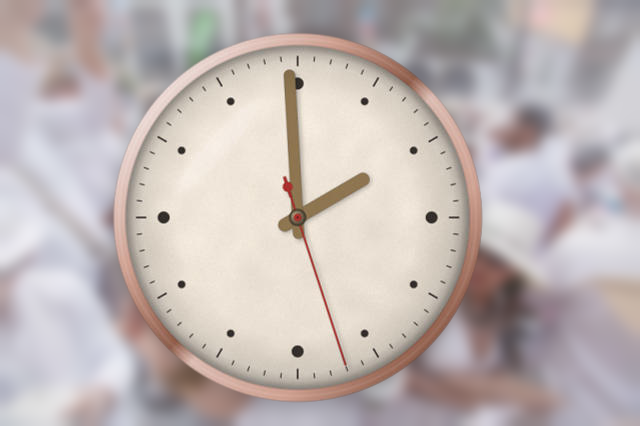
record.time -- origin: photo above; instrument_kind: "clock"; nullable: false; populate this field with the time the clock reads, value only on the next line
1:59:27
